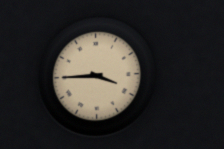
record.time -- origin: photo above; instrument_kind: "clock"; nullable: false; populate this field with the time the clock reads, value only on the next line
3:45
